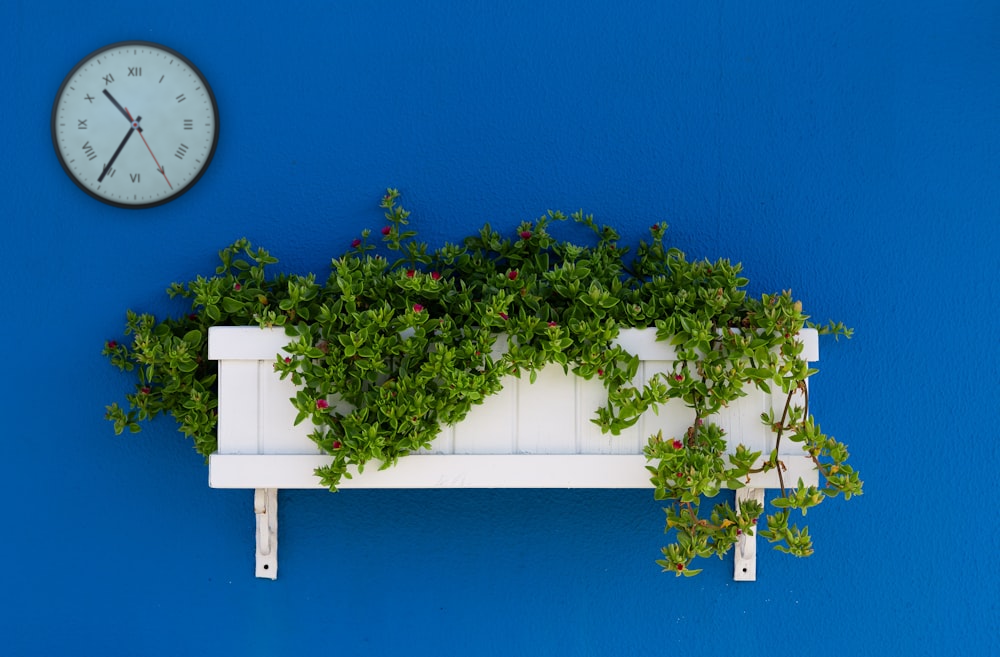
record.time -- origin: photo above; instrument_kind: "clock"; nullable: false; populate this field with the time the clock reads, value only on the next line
10:35:25
